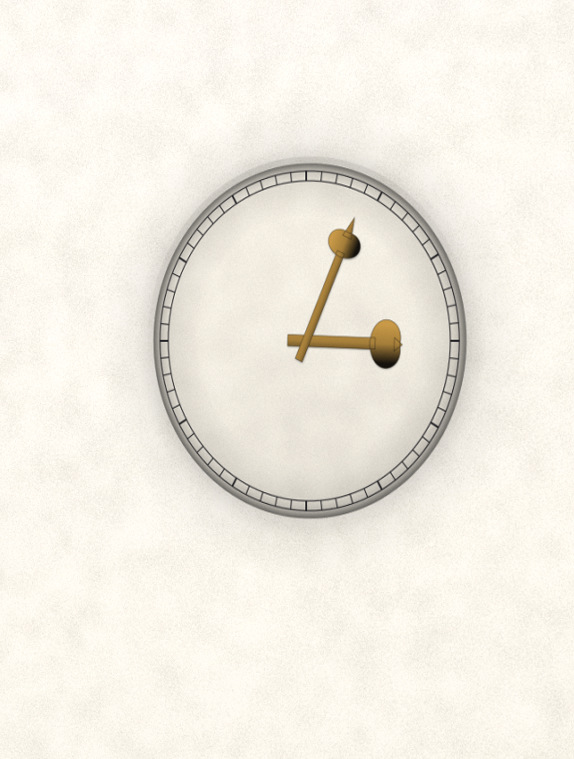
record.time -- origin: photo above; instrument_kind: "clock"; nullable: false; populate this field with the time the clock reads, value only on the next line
3:04
